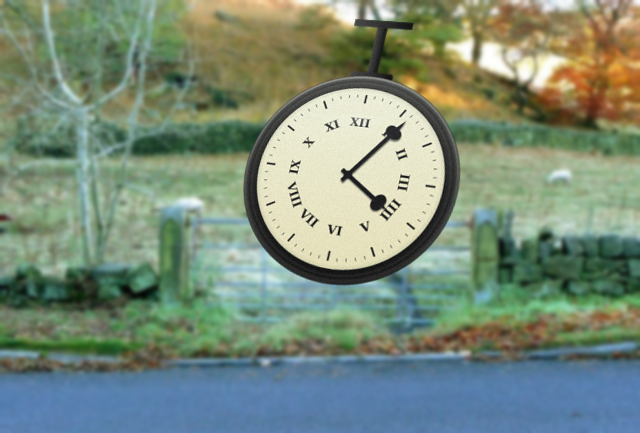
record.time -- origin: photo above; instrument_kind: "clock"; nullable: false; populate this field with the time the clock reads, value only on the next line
4:06
